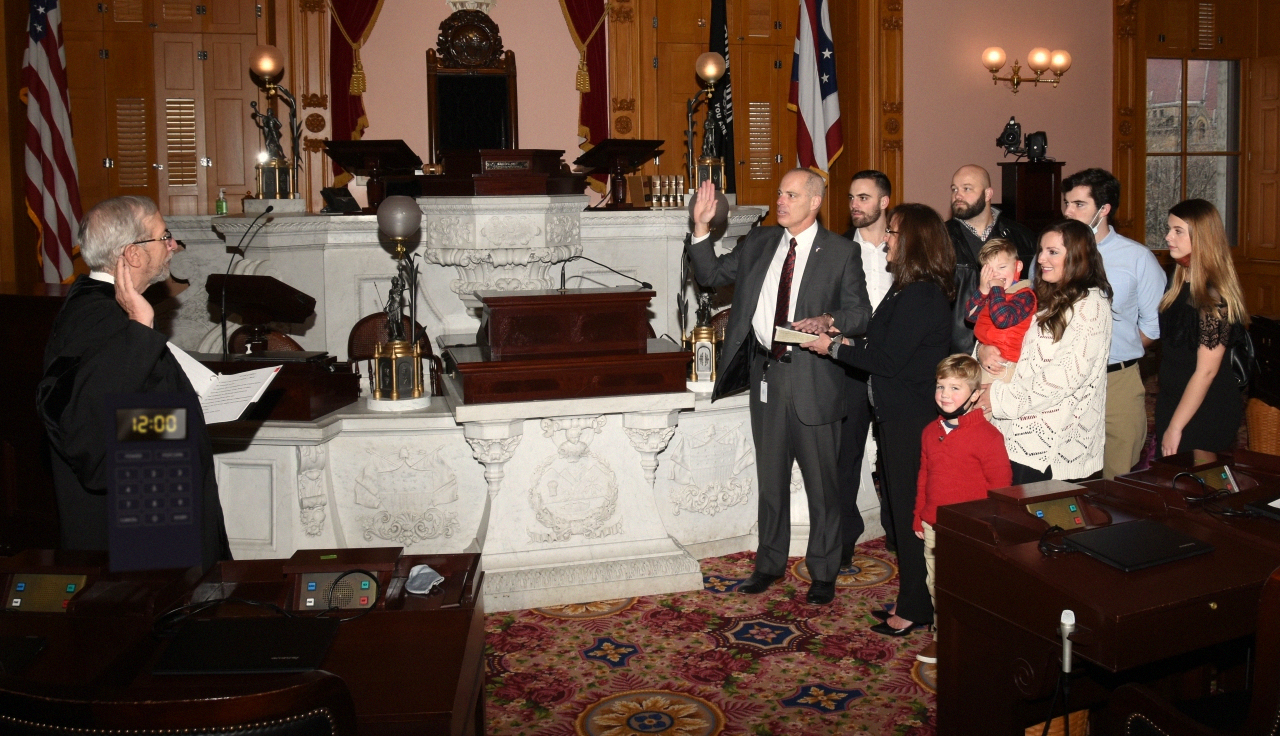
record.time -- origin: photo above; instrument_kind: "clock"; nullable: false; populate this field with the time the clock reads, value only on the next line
12:00
